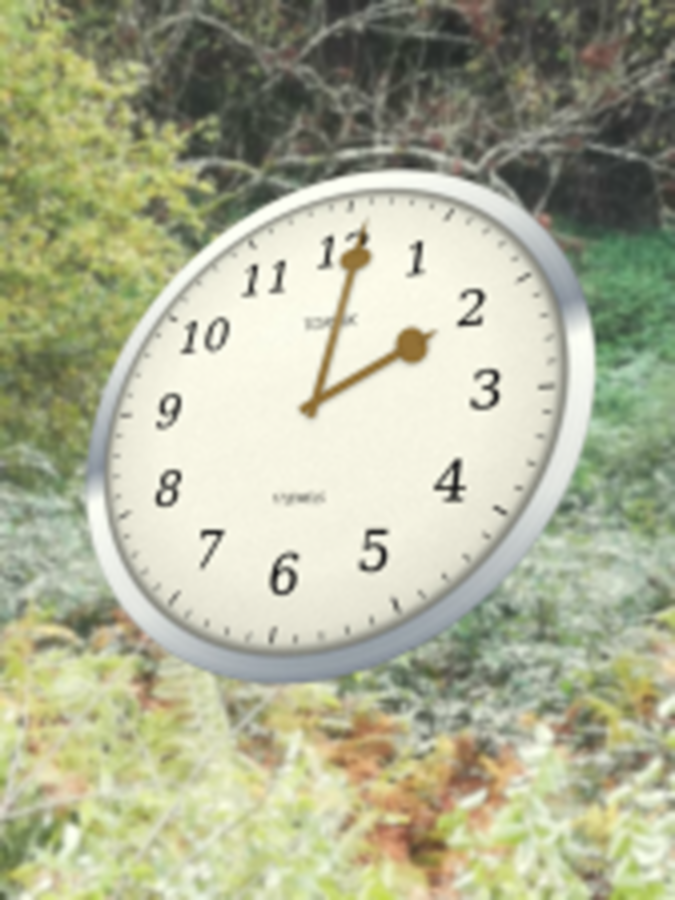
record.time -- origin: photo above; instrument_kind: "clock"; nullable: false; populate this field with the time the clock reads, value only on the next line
2:01
